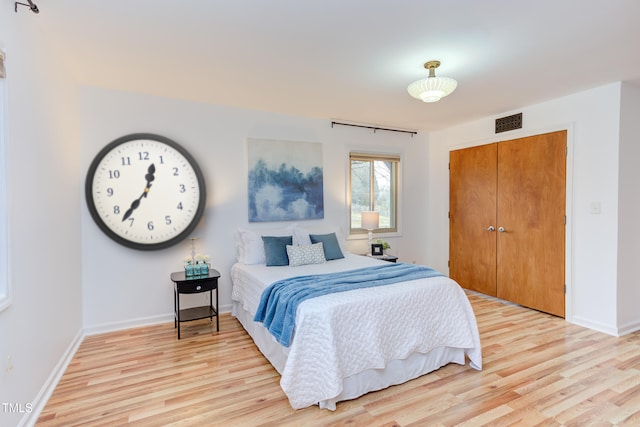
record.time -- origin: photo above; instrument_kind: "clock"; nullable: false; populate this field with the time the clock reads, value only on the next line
12:37
